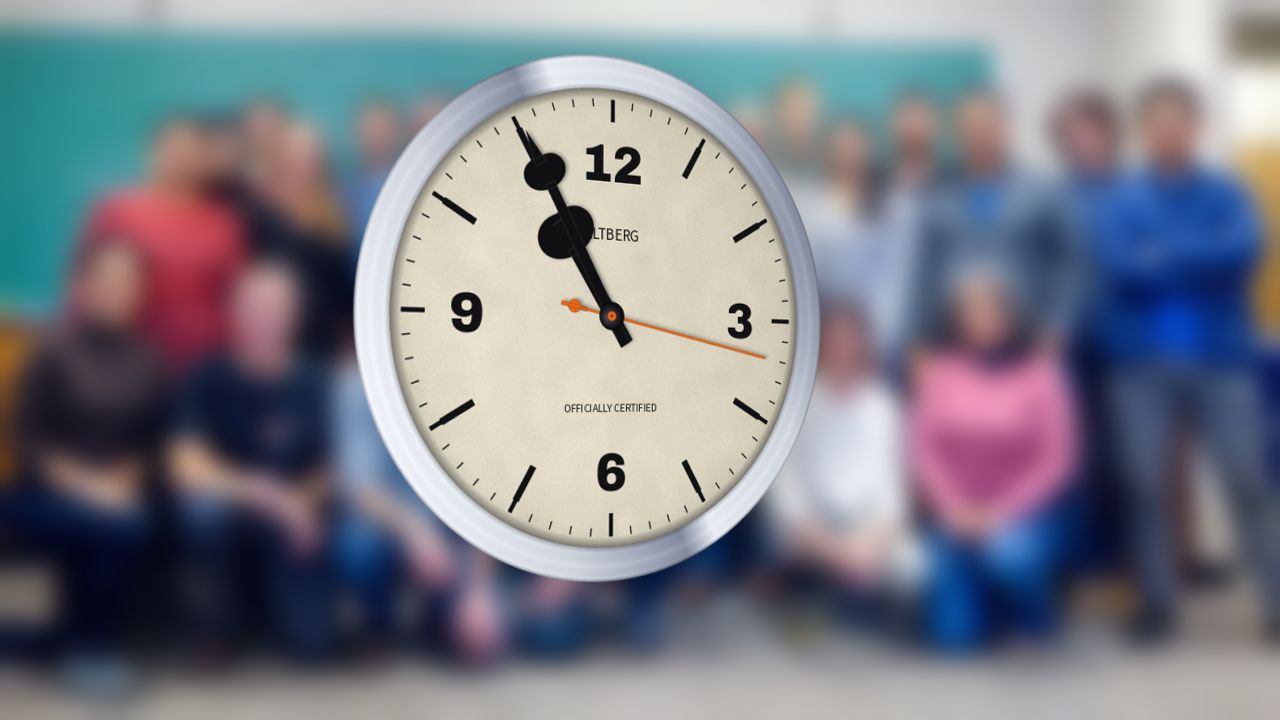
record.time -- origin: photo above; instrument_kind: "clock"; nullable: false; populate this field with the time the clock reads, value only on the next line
10:55:17
